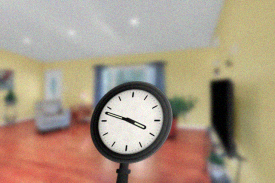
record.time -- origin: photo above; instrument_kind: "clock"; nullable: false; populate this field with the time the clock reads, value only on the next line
3:48
